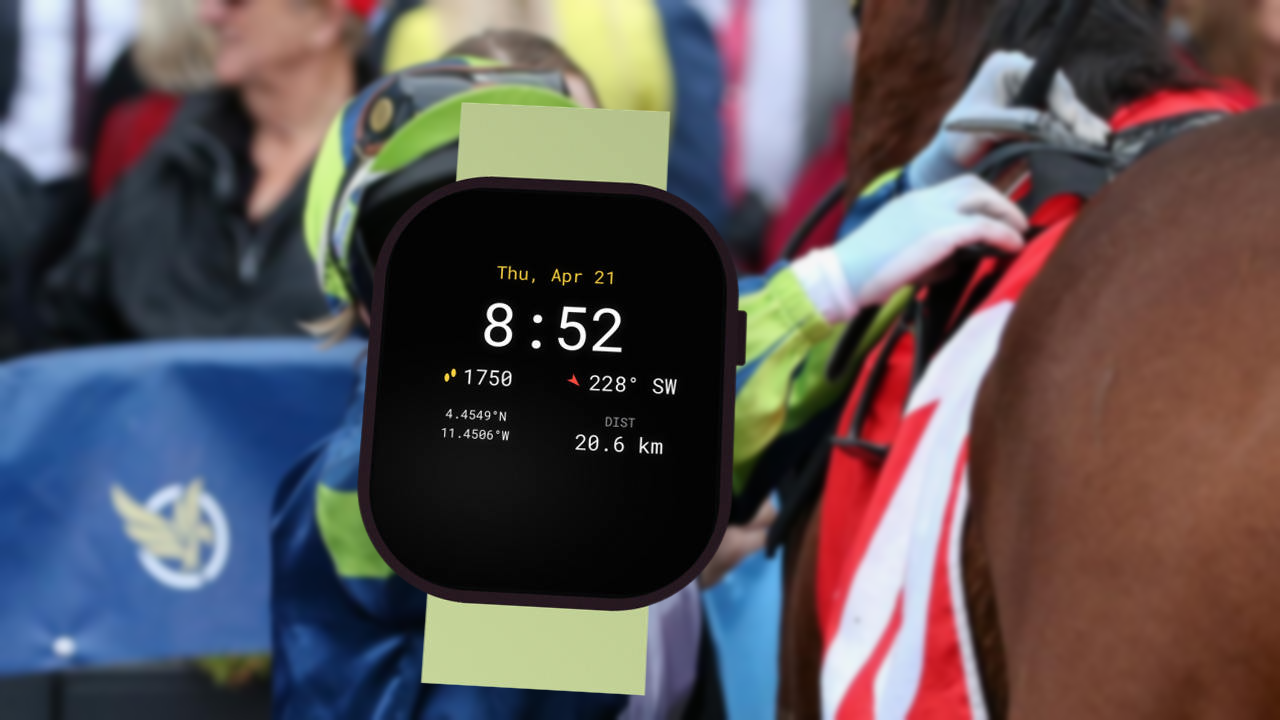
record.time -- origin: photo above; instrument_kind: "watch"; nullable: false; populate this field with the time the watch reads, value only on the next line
8:52
